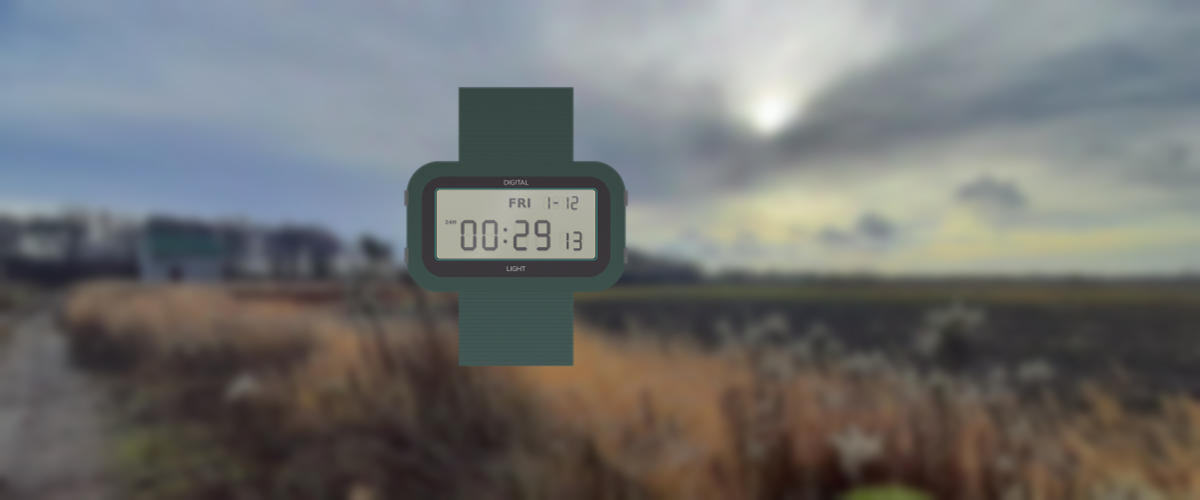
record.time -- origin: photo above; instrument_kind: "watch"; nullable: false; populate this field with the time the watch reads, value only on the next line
0:29:13
